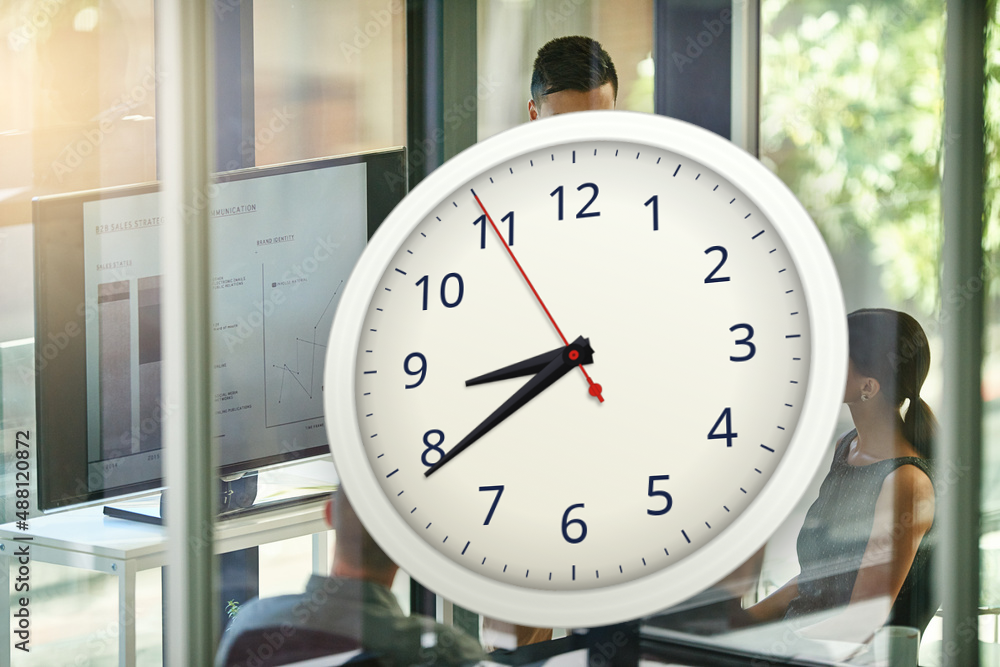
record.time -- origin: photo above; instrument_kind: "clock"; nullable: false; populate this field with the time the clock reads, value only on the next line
8:38:55
